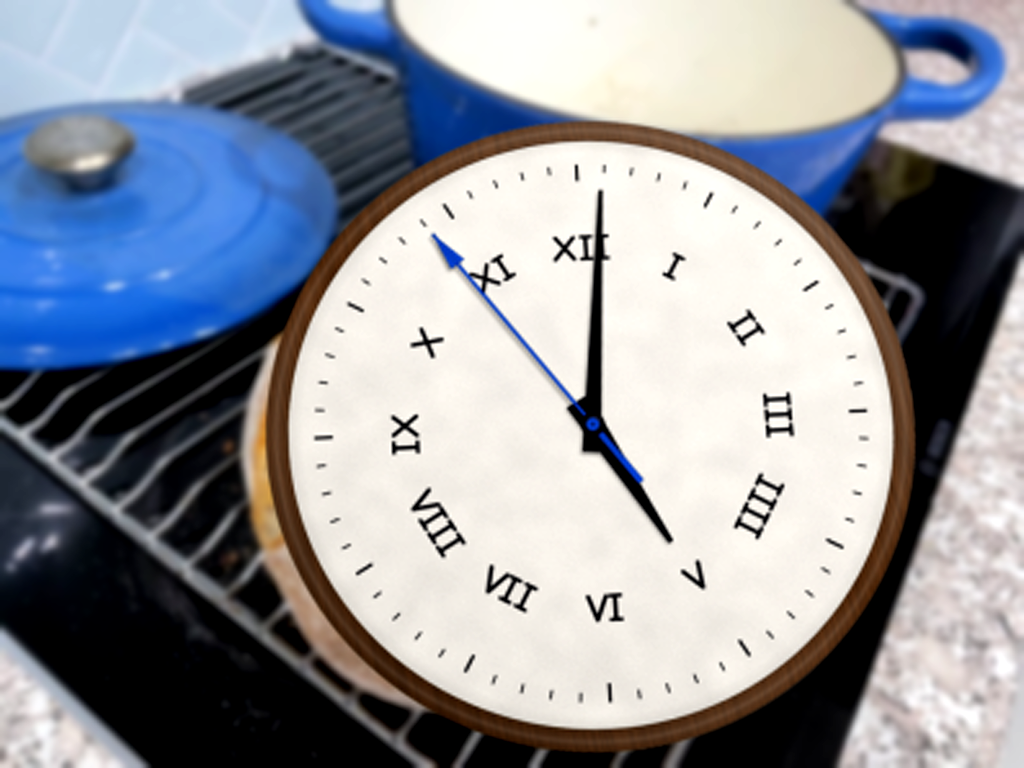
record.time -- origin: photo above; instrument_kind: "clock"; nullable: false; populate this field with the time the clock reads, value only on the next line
5:00:54
